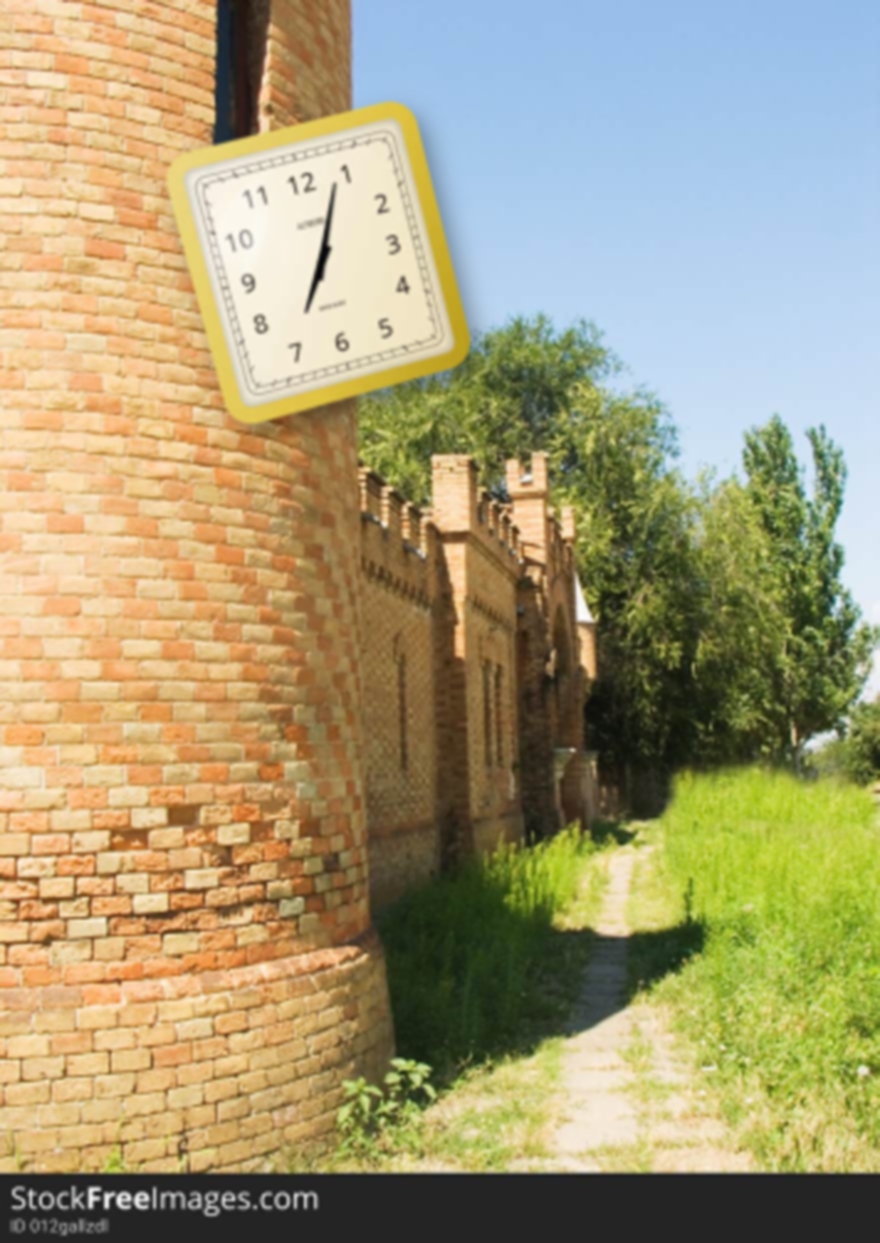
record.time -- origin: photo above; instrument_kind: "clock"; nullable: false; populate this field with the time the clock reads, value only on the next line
7:04
